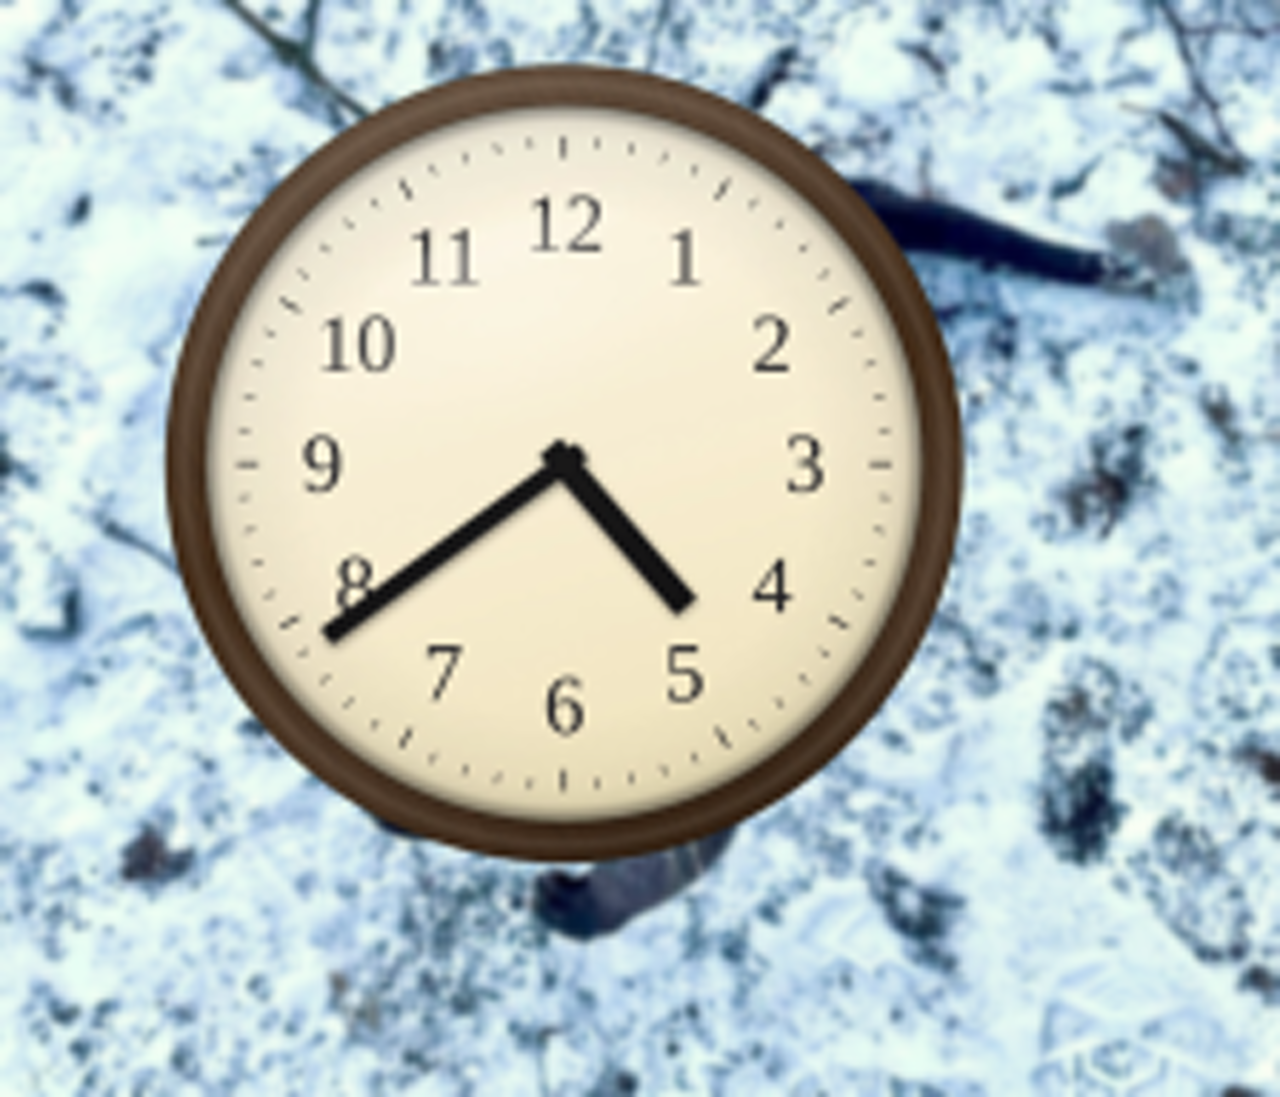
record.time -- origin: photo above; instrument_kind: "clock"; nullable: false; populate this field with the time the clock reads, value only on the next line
4:39
